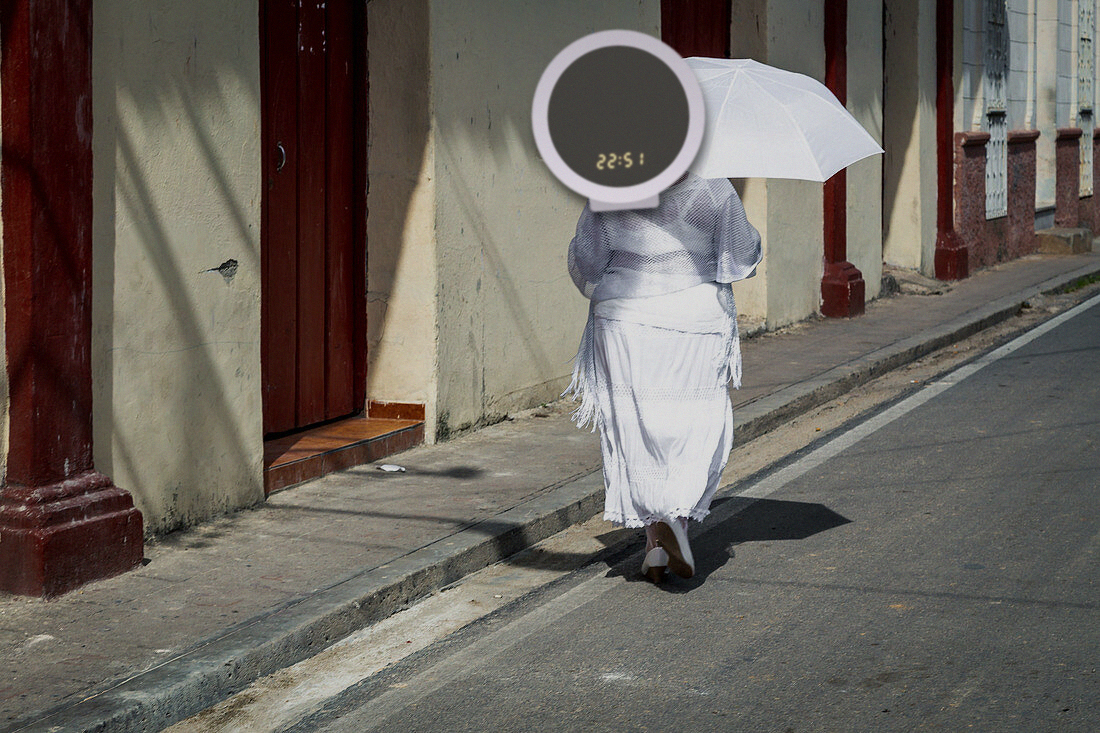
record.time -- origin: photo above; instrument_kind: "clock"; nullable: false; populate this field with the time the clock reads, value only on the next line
22:51
